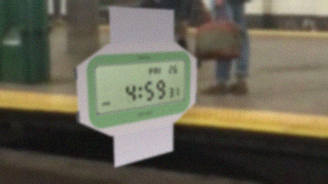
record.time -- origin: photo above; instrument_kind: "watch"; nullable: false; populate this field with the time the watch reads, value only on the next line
4:59
